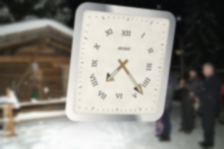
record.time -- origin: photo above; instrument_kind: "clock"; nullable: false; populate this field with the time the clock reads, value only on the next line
7:23
